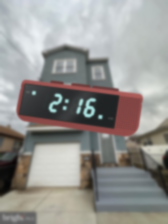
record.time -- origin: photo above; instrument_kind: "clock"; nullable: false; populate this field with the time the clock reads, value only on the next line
2:16
